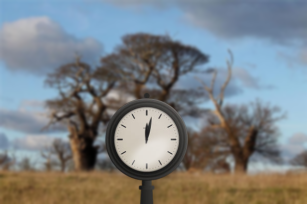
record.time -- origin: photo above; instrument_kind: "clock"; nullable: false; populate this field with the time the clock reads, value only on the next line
12:02
